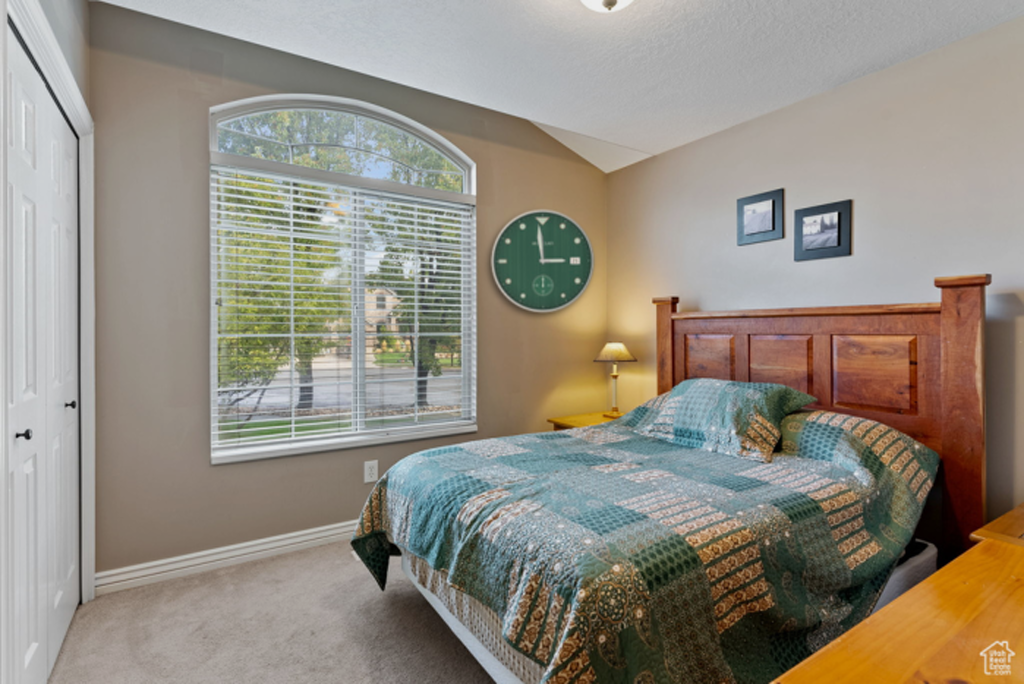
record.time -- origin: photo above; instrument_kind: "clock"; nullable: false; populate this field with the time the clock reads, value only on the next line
2:59
